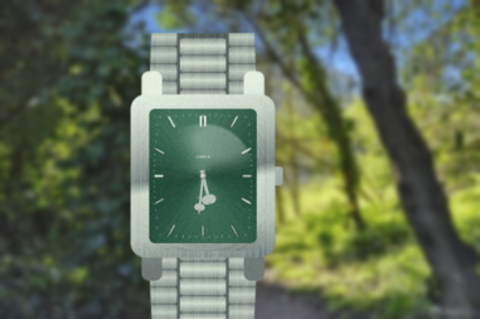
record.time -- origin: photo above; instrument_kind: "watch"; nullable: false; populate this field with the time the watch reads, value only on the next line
5:31
